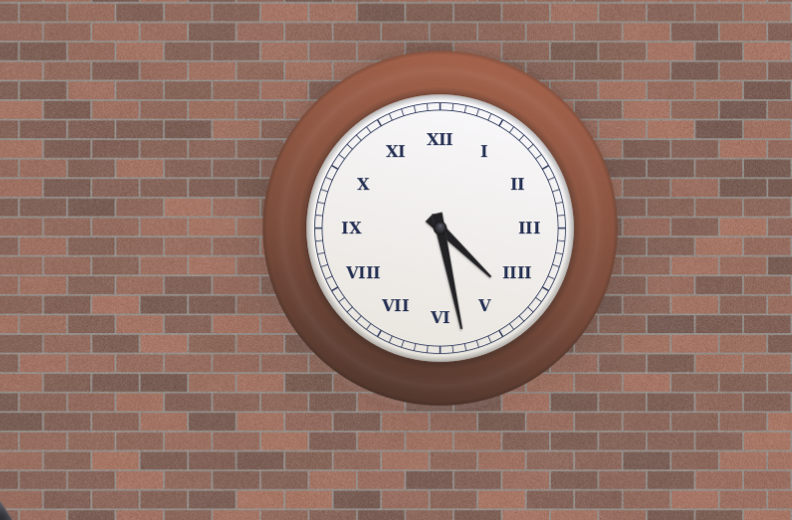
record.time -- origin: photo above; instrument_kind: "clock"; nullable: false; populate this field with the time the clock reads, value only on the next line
4:28
